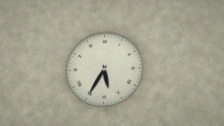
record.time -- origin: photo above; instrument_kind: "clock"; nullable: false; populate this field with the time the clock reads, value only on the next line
5:35
